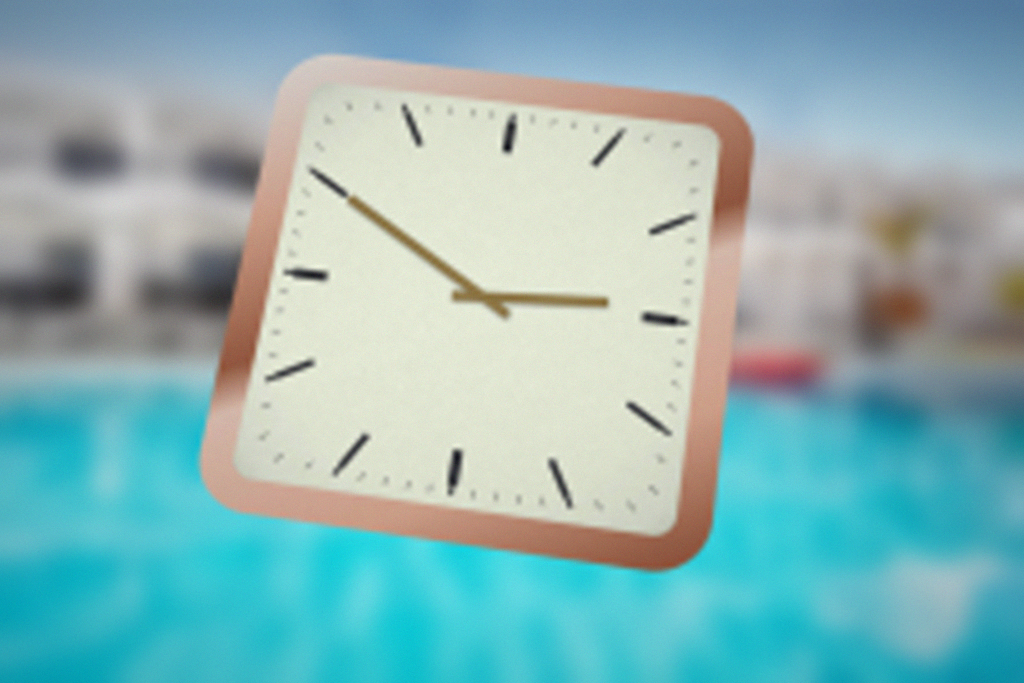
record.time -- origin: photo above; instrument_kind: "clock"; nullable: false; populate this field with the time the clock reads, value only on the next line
2:50
